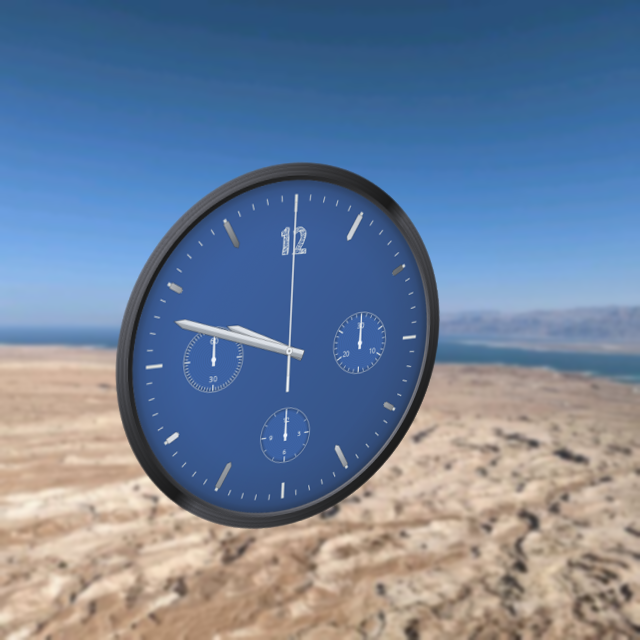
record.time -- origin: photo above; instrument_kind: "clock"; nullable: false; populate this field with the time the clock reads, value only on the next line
9:48
